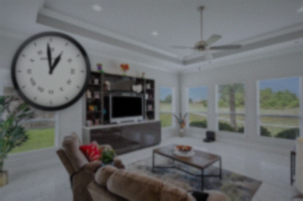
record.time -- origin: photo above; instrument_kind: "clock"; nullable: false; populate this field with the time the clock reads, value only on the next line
12:59
